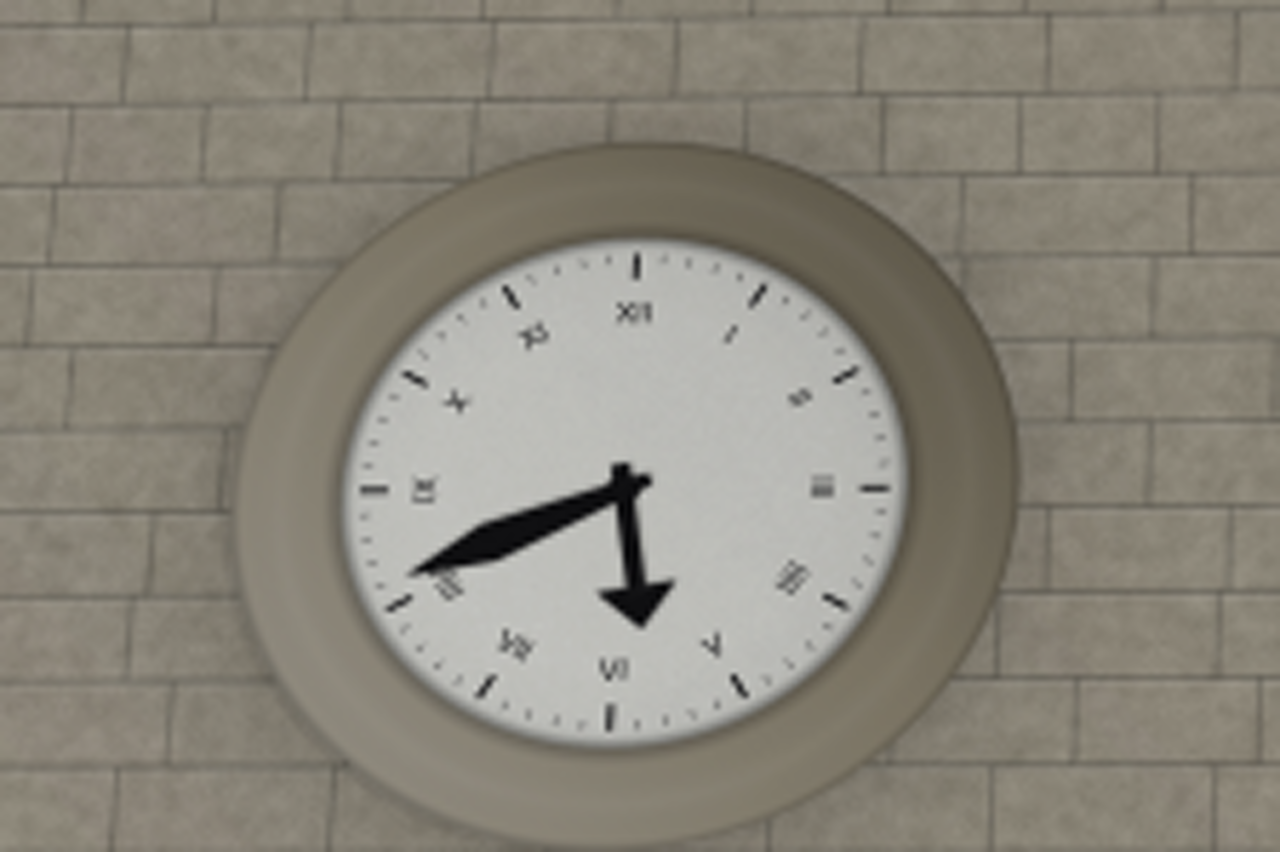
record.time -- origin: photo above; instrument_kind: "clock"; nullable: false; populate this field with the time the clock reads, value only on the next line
5:41
